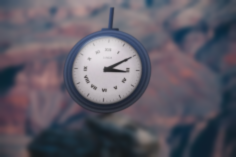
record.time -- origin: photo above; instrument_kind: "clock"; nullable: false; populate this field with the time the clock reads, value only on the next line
3:10
